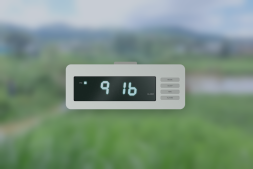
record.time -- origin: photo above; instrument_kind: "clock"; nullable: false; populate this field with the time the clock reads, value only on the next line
9:16
